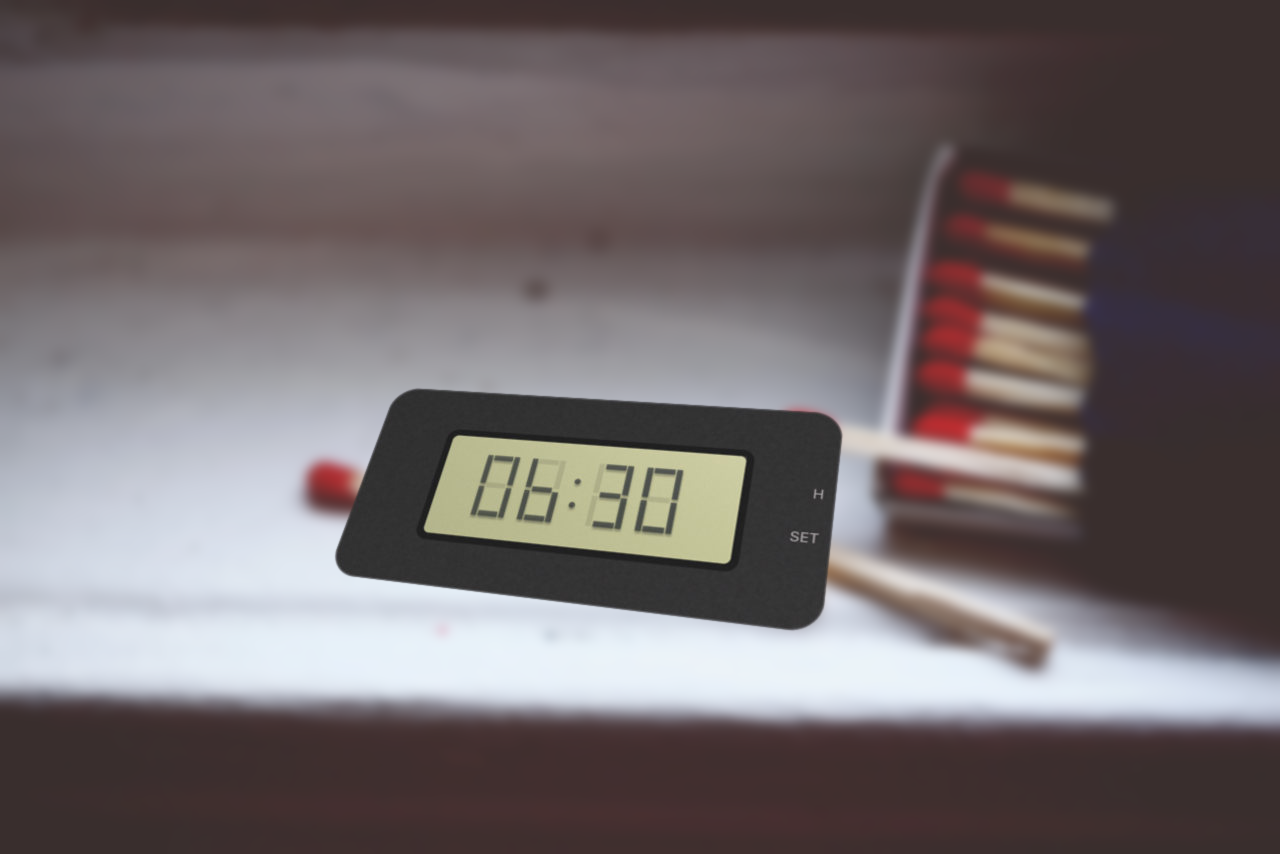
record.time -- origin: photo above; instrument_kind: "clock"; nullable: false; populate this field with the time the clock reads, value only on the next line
6:30
